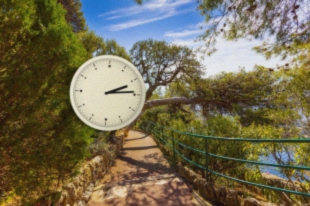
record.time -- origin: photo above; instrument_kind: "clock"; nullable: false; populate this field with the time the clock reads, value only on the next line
2:14
